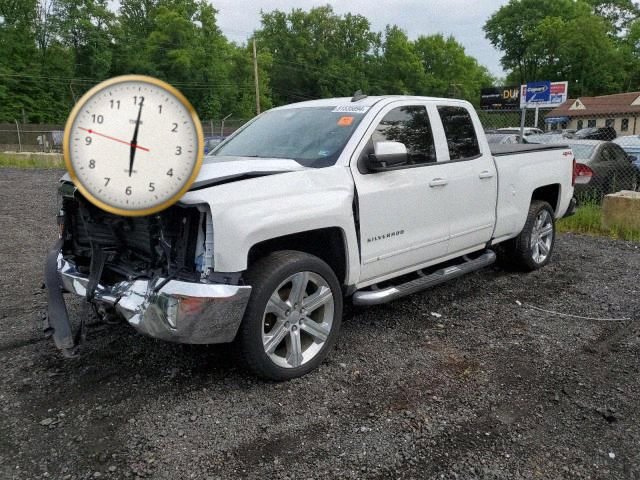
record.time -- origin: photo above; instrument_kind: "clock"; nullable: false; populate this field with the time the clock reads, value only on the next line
6:00:47
